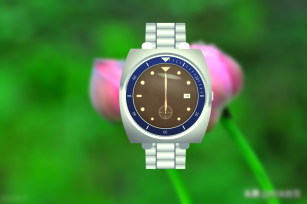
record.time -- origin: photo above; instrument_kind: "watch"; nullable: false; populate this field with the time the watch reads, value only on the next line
6:00
